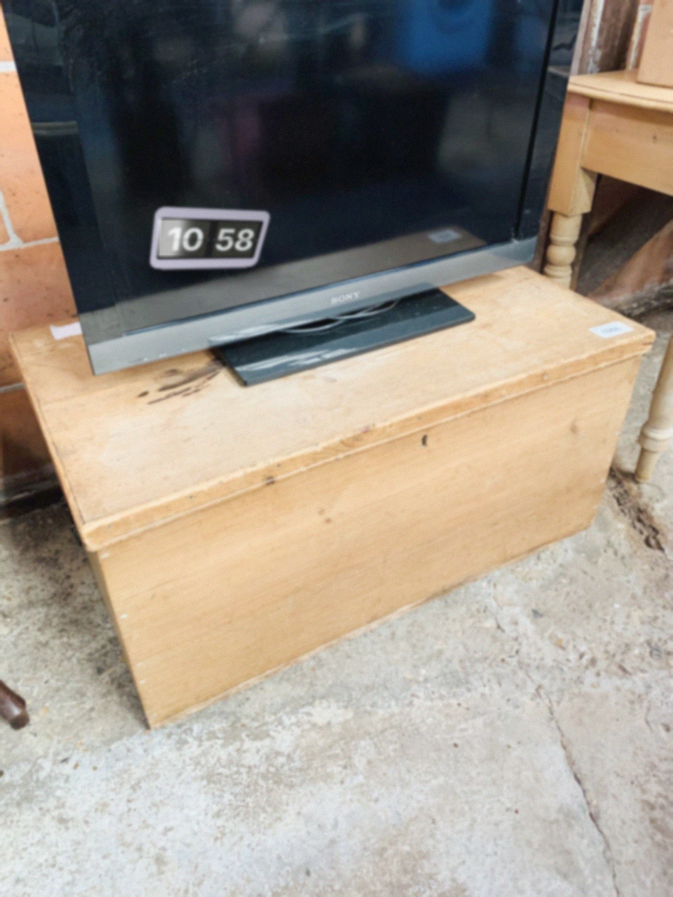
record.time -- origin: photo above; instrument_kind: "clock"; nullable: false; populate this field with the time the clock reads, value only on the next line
10:58
